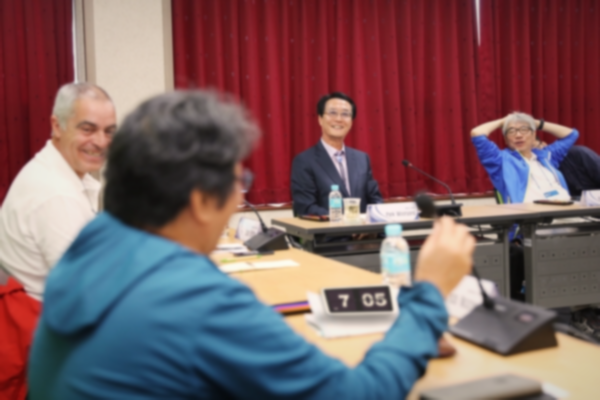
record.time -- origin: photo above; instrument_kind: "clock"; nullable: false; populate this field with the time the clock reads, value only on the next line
7:05
